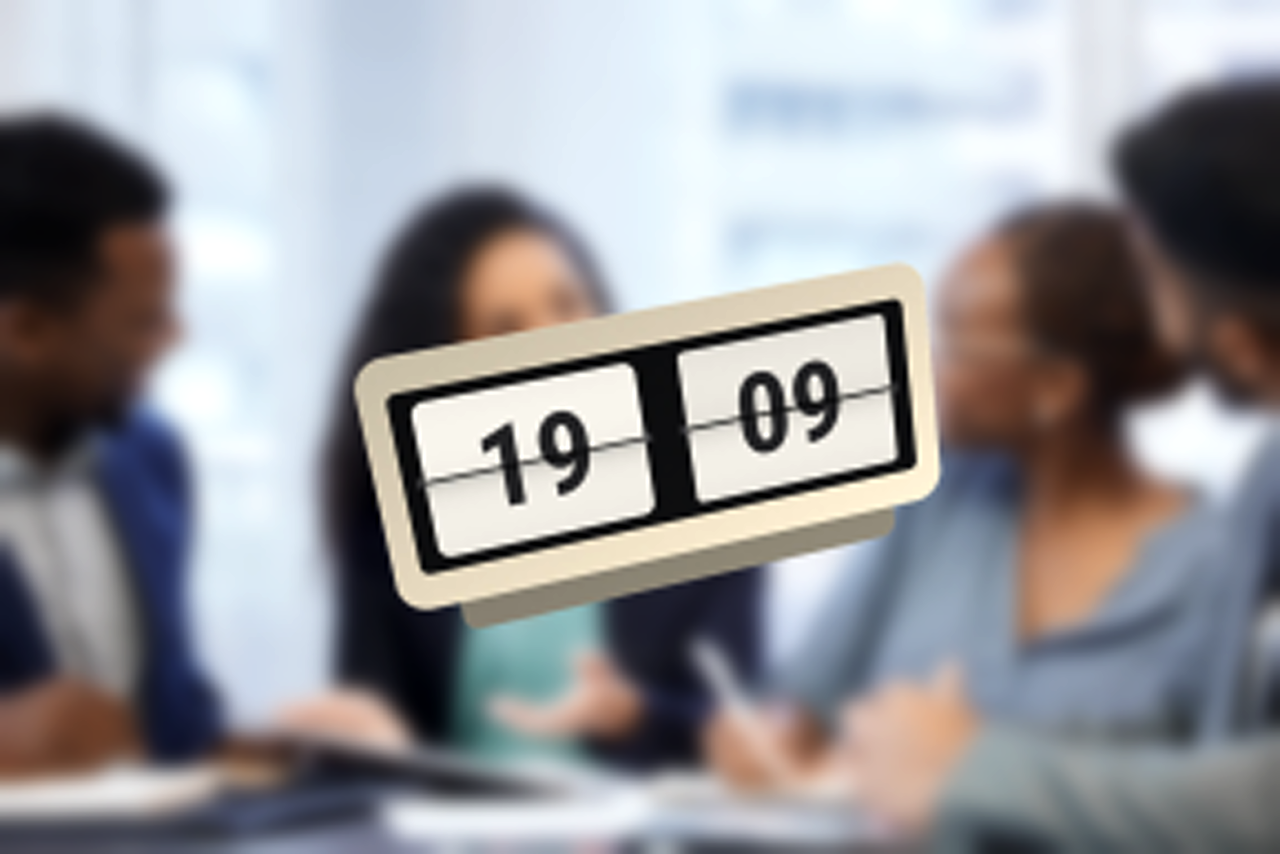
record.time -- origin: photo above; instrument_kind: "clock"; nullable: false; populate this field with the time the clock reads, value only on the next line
19:09
